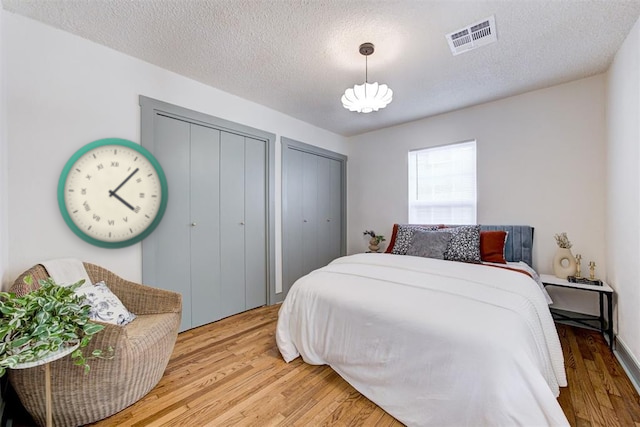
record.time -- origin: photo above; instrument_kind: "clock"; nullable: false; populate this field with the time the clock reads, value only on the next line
4:07
